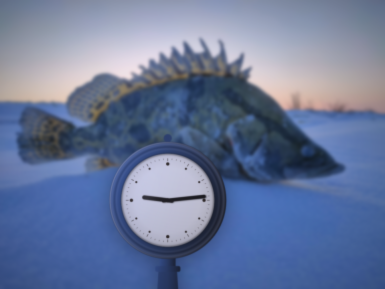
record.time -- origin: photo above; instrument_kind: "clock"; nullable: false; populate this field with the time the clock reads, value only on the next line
9:14
